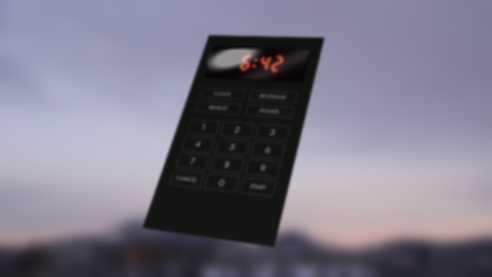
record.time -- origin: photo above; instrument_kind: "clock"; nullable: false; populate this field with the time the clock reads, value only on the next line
6:42
